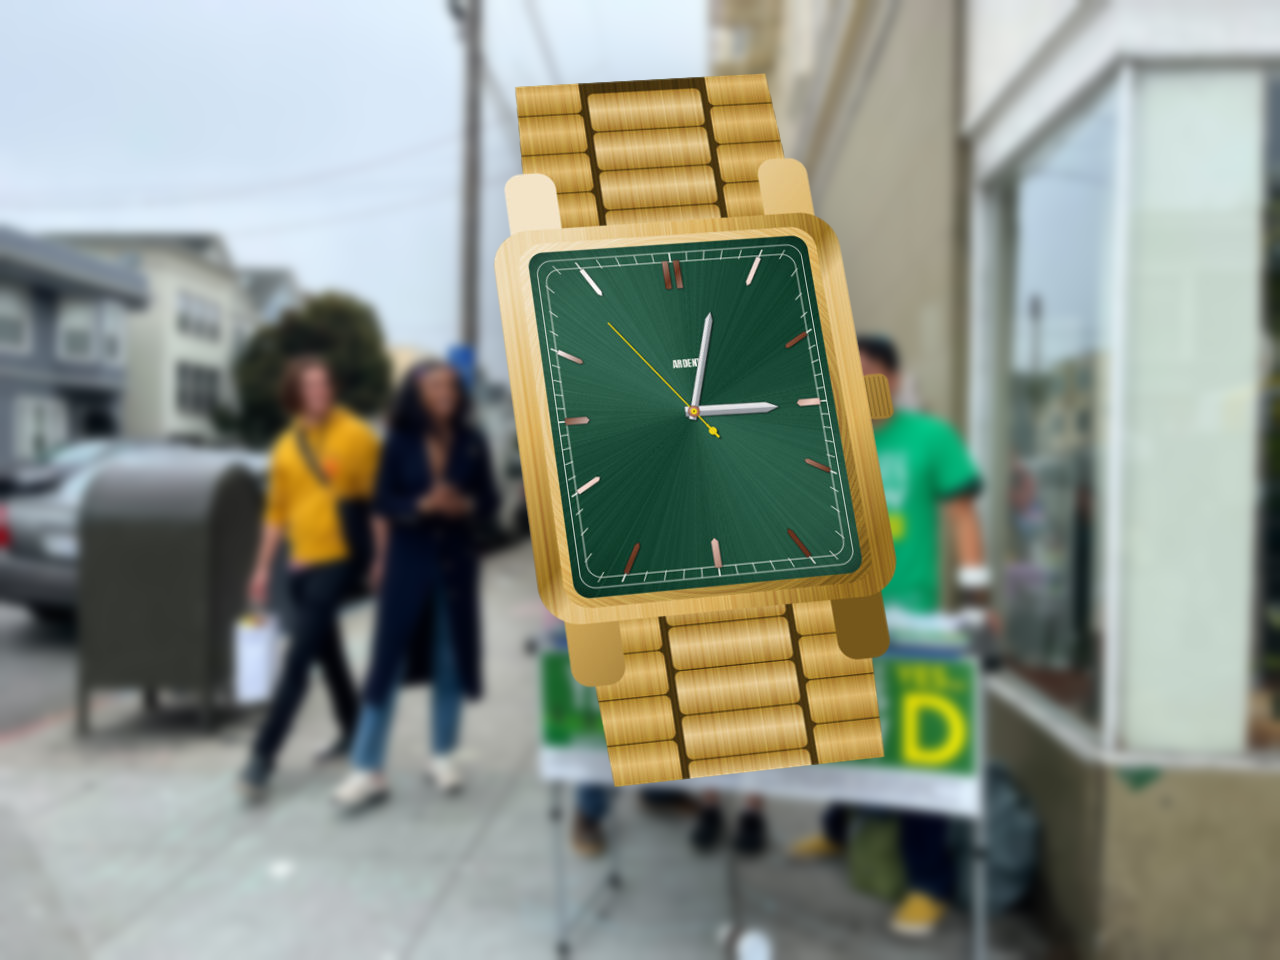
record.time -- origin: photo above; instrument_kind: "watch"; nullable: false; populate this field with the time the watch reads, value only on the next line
3:02:54
